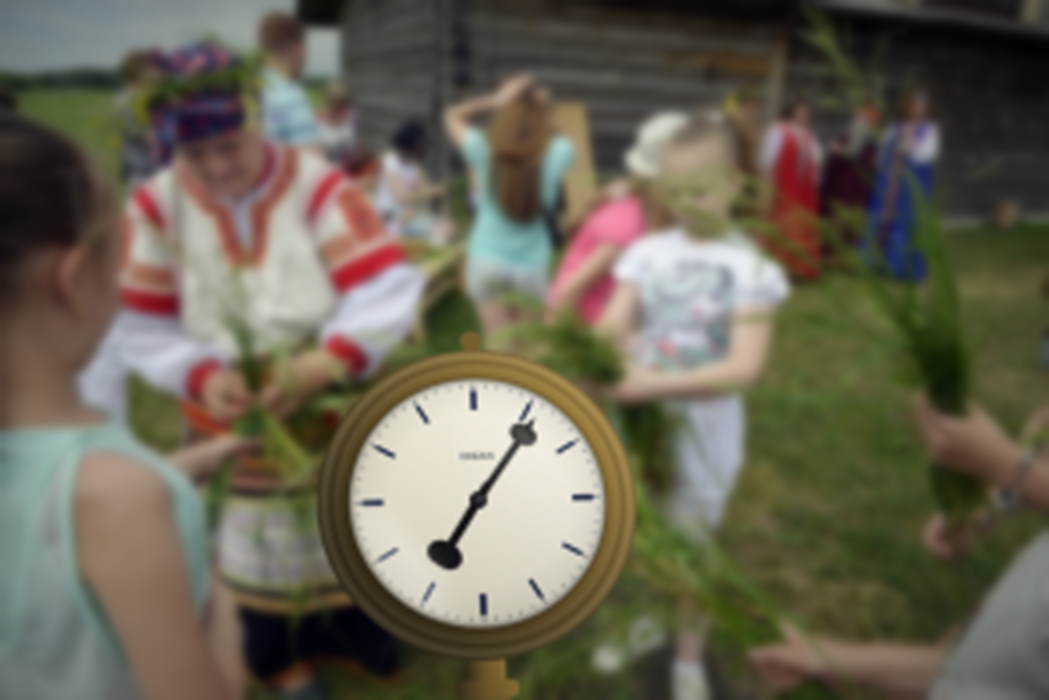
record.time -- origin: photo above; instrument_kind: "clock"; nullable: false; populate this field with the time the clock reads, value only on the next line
7:06
